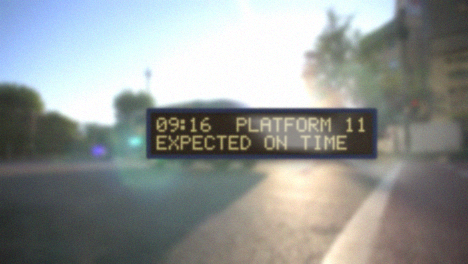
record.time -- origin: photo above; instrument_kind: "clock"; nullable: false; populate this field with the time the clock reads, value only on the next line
9:16
